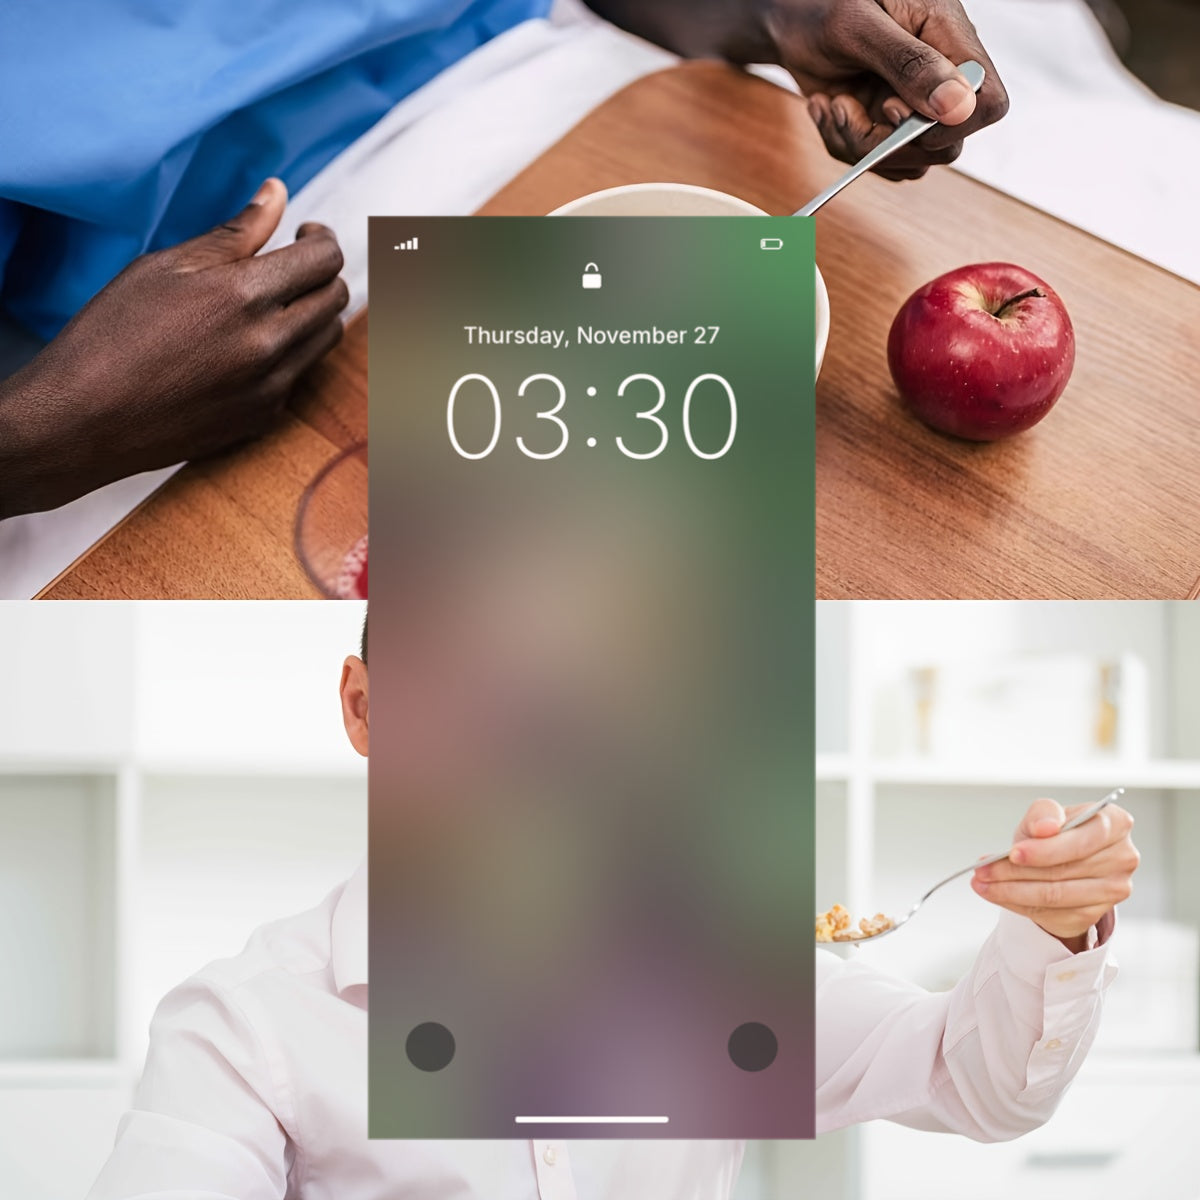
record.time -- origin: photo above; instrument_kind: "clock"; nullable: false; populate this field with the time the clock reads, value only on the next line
3:30
